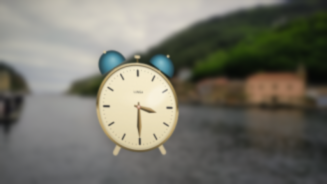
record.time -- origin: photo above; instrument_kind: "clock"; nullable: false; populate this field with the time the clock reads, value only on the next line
3:30
